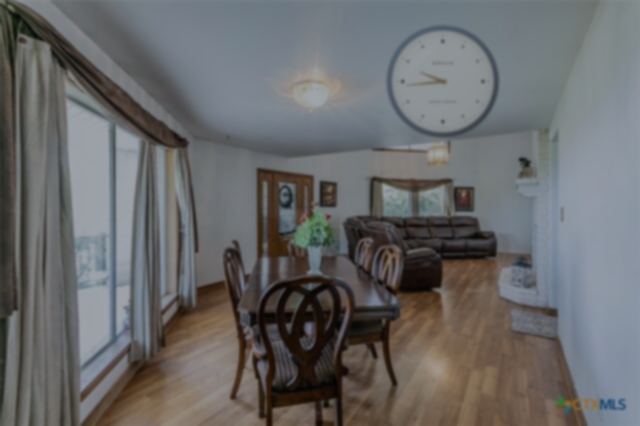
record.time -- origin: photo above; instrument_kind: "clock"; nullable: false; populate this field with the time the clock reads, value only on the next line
9:44
